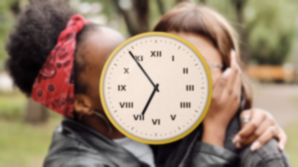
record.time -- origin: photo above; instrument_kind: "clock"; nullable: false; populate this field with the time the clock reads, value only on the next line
6:54
